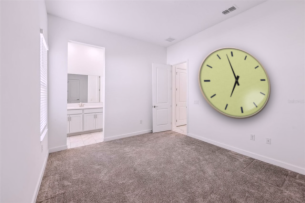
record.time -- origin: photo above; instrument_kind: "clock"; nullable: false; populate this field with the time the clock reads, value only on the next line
6:58
